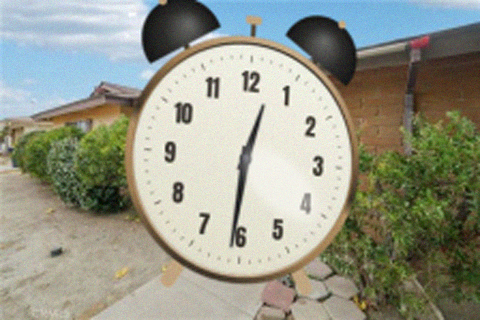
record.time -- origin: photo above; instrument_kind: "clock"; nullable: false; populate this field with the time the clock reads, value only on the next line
12:31
